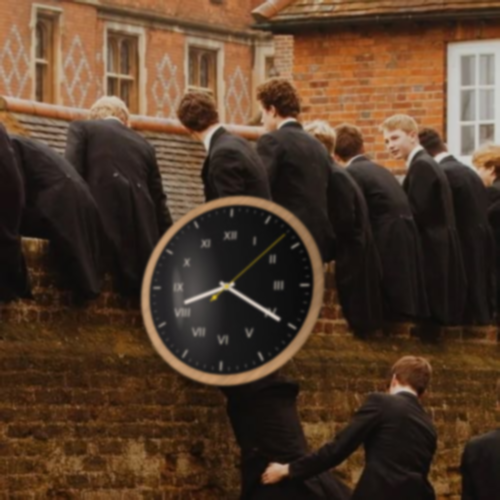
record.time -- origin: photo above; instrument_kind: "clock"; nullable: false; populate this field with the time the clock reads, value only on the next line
8:20:08
